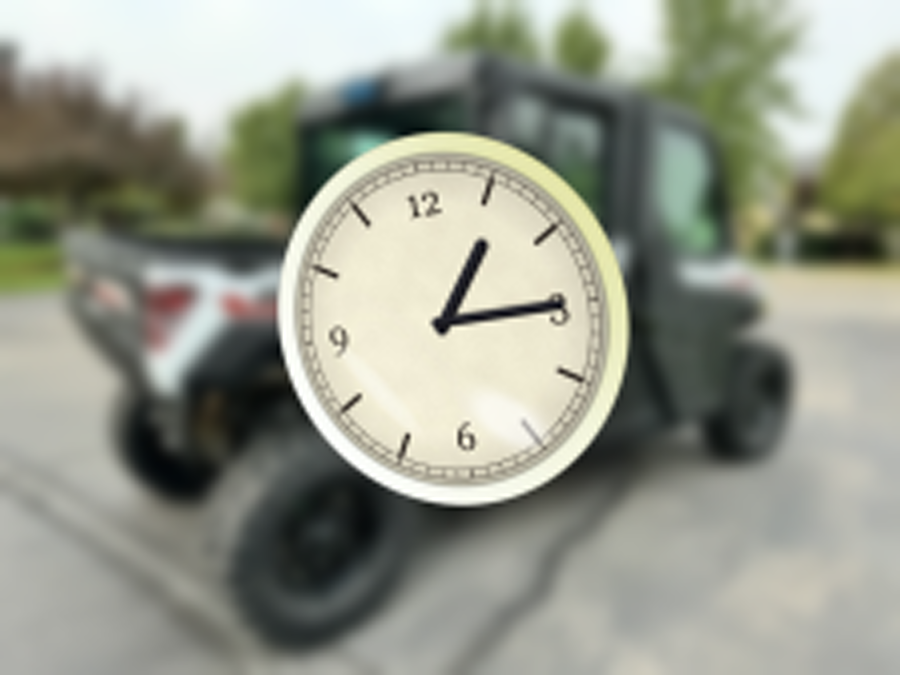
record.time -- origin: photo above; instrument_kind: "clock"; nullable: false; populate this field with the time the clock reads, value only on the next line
1:15
